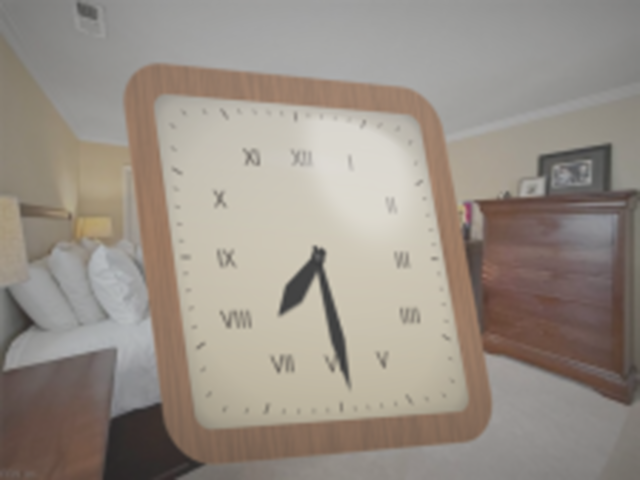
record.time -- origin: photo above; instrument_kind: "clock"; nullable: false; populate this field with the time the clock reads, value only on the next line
7:29
